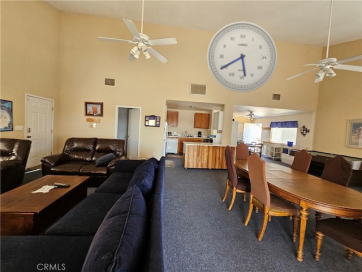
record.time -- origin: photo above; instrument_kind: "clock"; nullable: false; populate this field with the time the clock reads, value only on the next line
5:40
